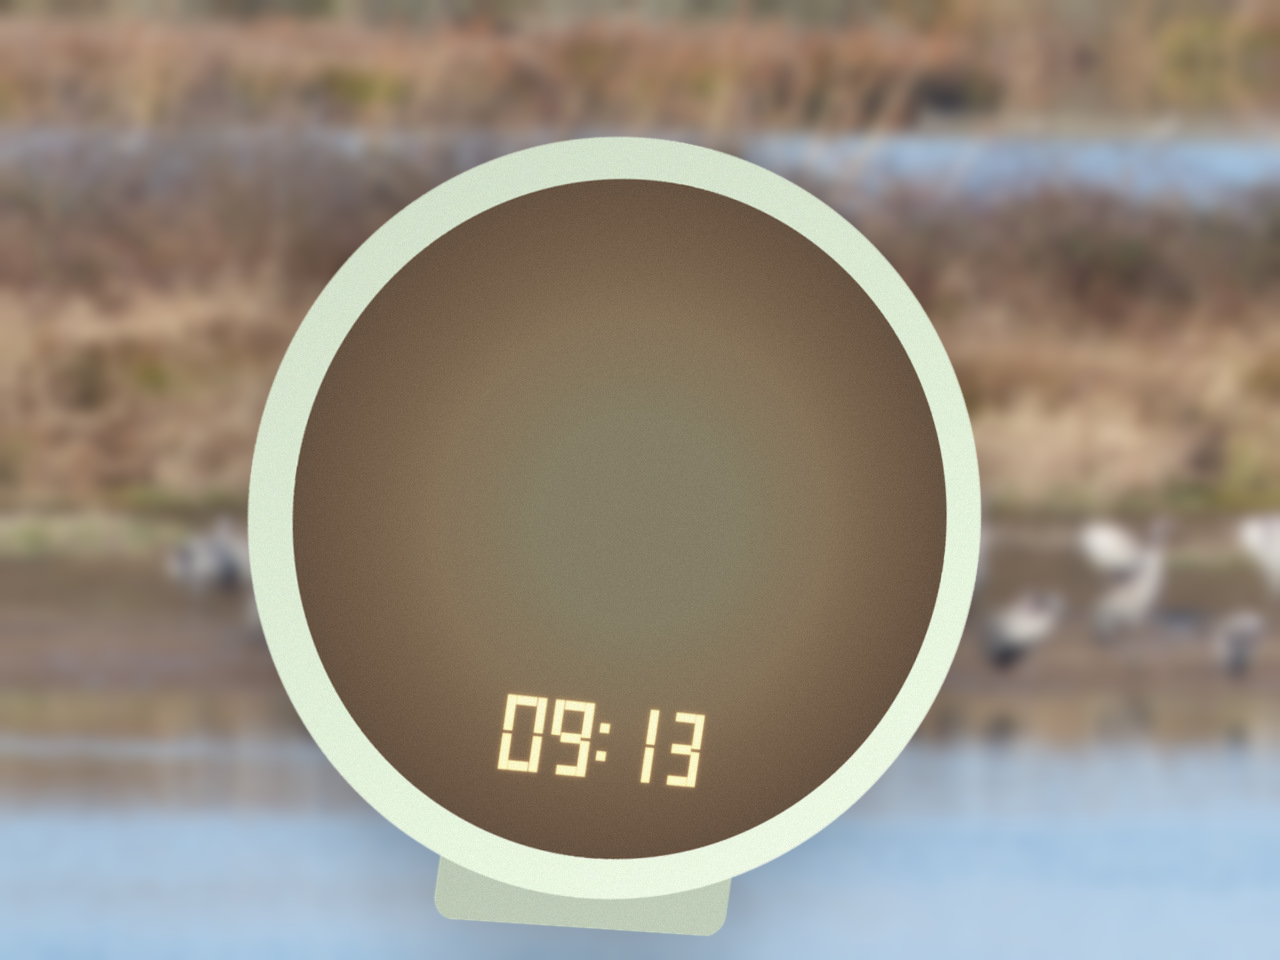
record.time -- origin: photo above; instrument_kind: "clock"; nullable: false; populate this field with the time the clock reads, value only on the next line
9:13
